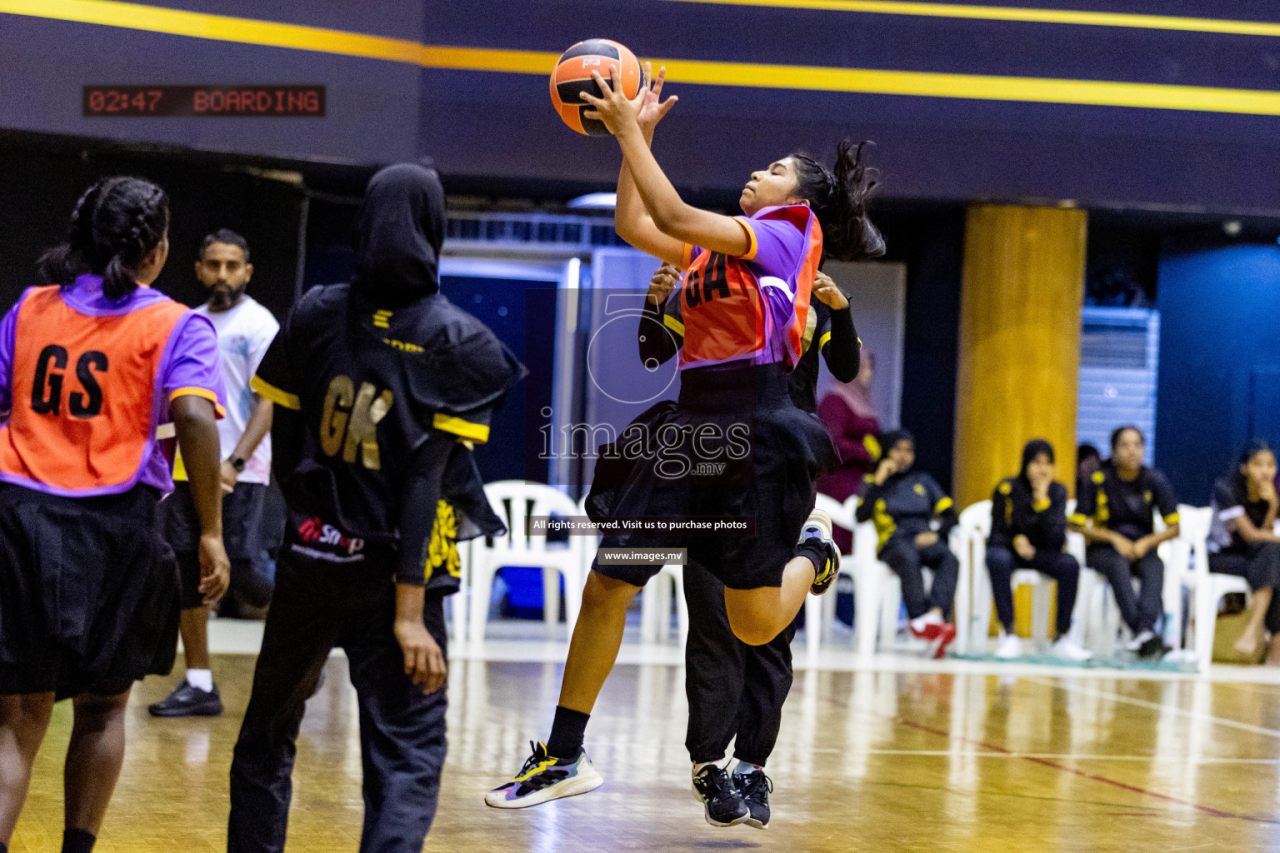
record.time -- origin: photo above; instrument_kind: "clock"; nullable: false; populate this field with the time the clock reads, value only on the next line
2:47
